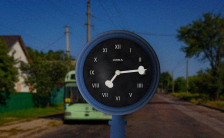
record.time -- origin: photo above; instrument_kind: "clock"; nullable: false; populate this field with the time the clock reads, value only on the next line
7:14
